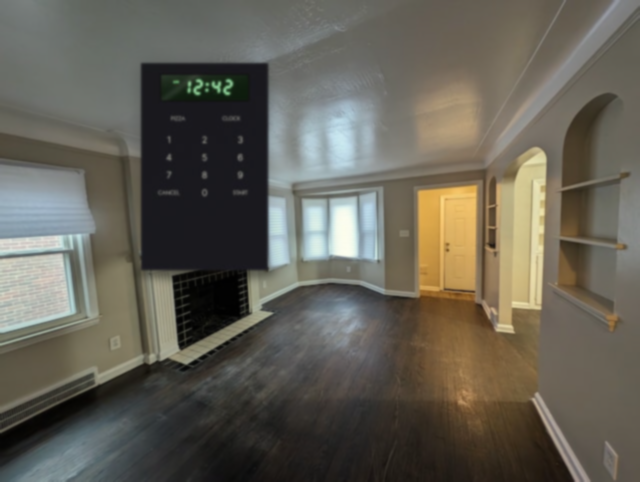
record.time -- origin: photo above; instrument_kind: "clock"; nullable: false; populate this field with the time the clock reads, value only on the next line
12:42
